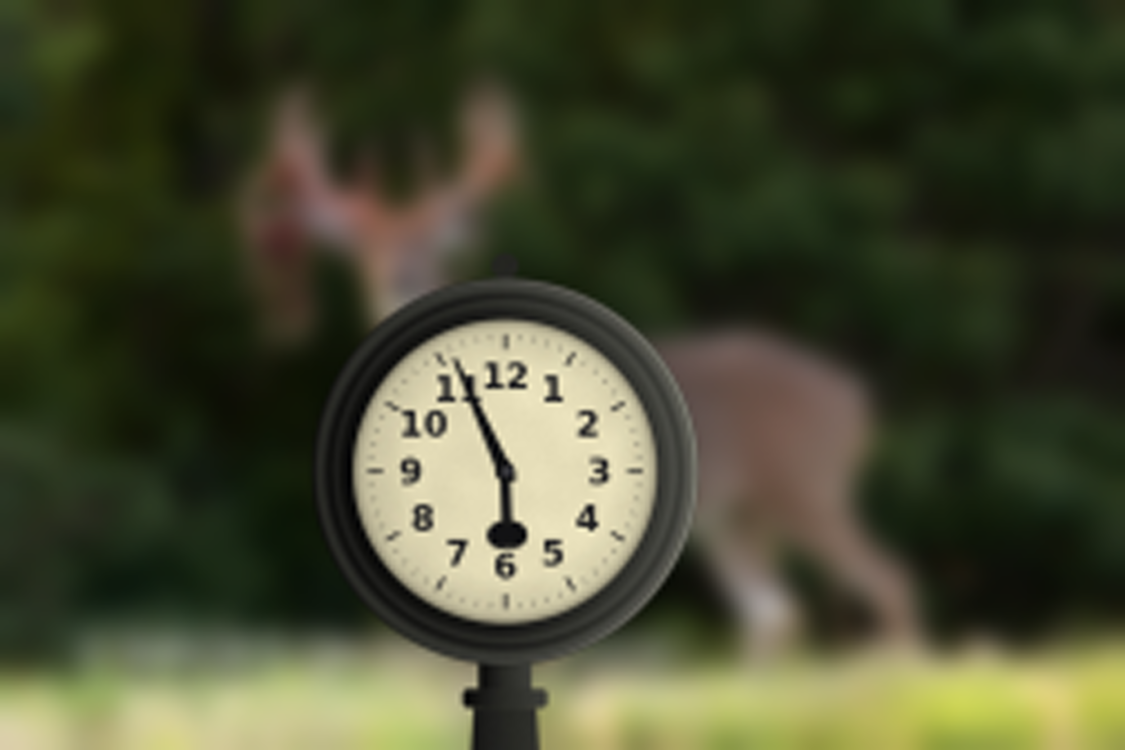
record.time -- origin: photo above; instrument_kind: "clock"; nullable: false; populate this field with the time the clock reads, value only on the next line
5:56
